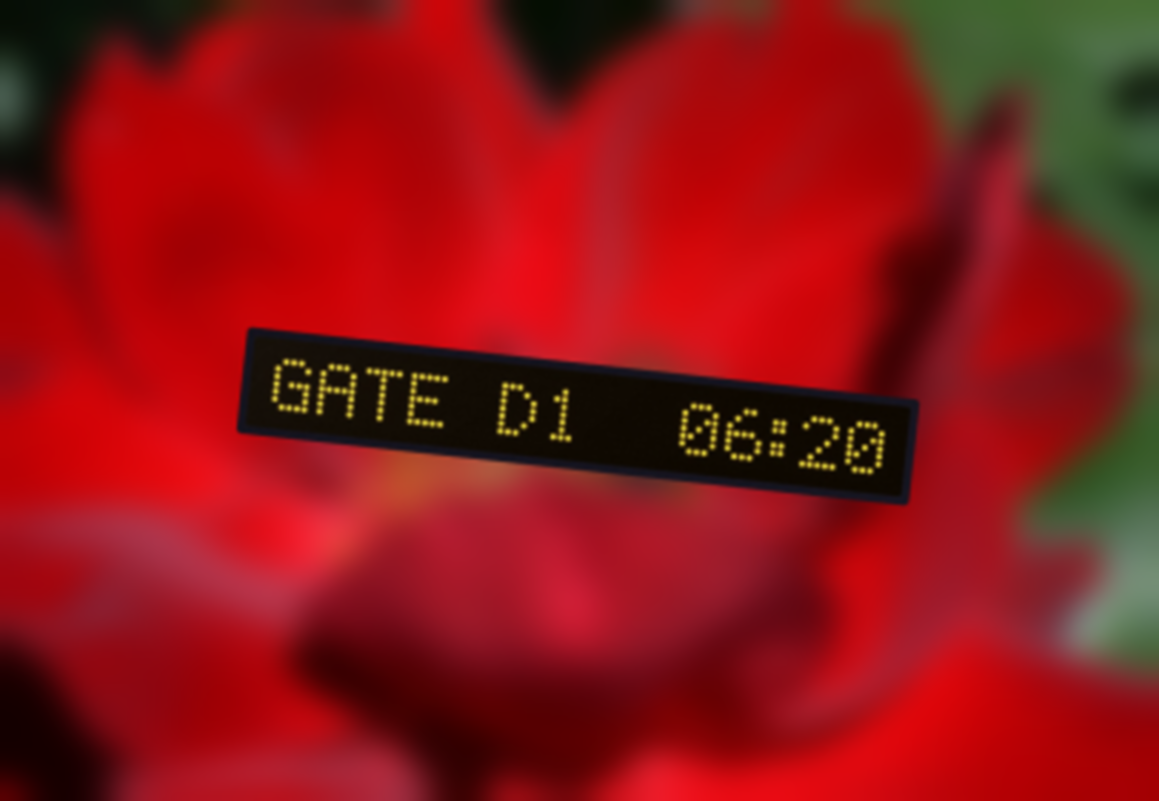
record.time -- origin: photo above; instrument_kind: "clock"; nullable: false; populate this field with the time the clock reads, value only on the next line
6:20
